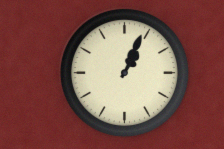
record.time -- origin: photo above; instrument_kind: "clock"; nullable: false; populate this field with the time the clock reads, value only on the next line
1:04
